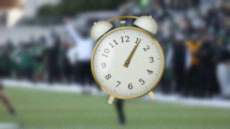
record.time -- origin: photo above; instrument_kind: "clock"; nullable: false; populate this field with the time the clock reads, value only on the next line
1:06
